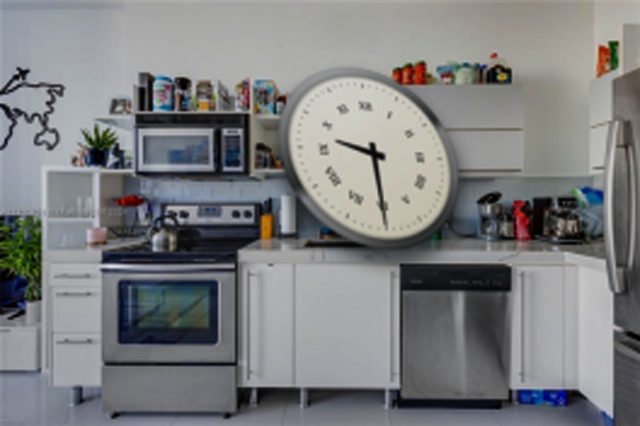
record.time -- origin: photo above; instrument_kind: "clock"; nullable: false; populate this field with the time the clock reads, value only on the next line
9:30
